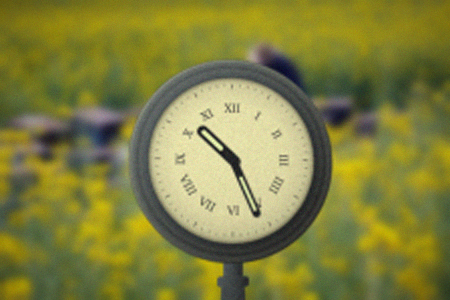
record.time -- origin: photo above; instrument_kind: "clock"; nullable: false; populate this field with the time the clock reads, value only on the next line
10:26
